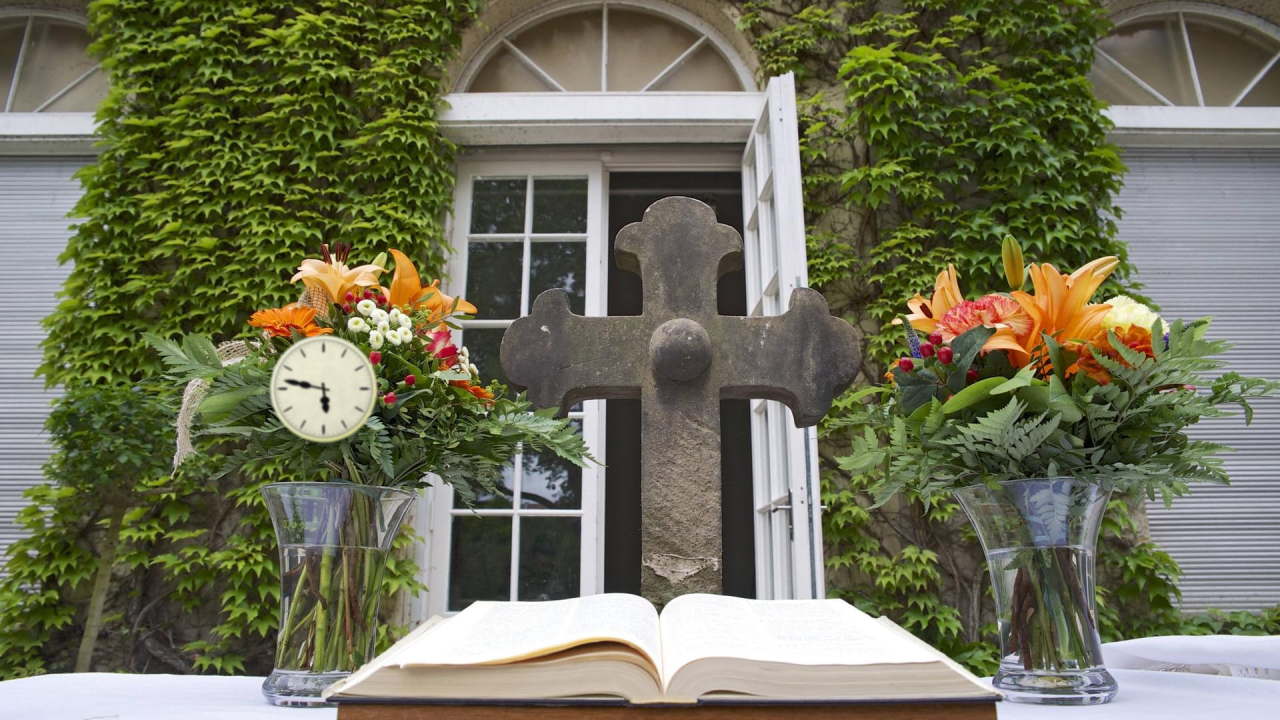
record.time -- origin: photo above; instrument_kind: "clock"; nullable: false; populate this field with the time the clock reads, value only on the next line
5:47
